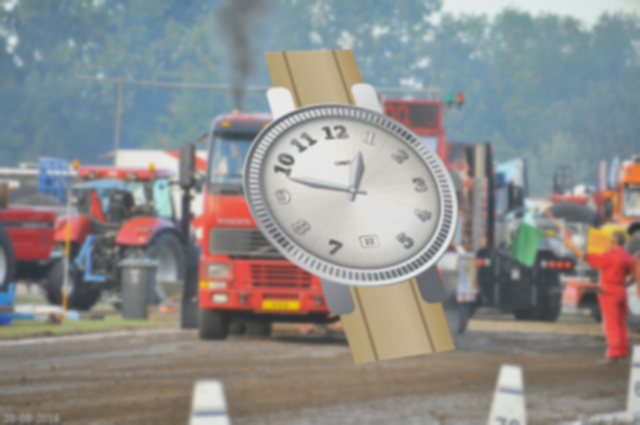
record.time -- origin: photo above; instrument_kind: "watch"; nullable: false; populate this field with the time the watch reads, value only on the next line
12:48
